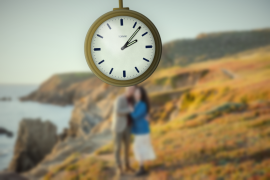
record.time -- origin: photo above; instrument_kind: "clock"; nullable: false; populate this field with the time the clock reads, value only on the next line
2:07
